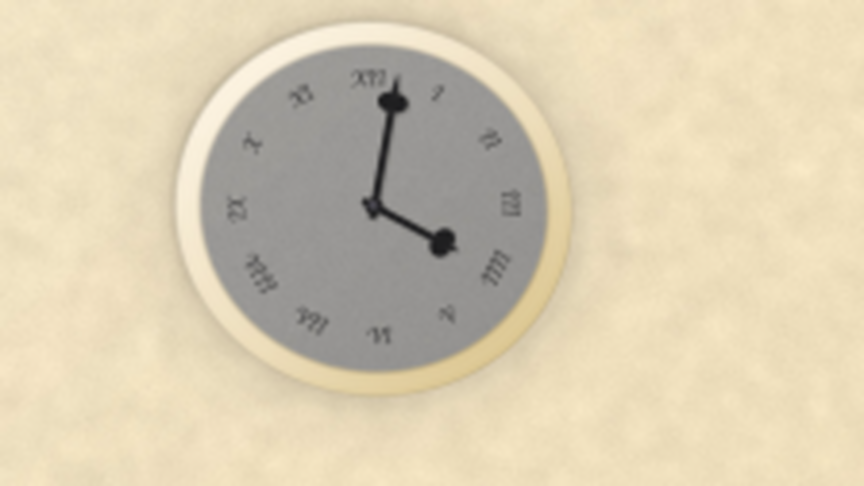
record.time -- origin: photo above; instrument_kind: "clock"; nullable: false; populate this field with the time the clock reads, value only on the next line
4:02
